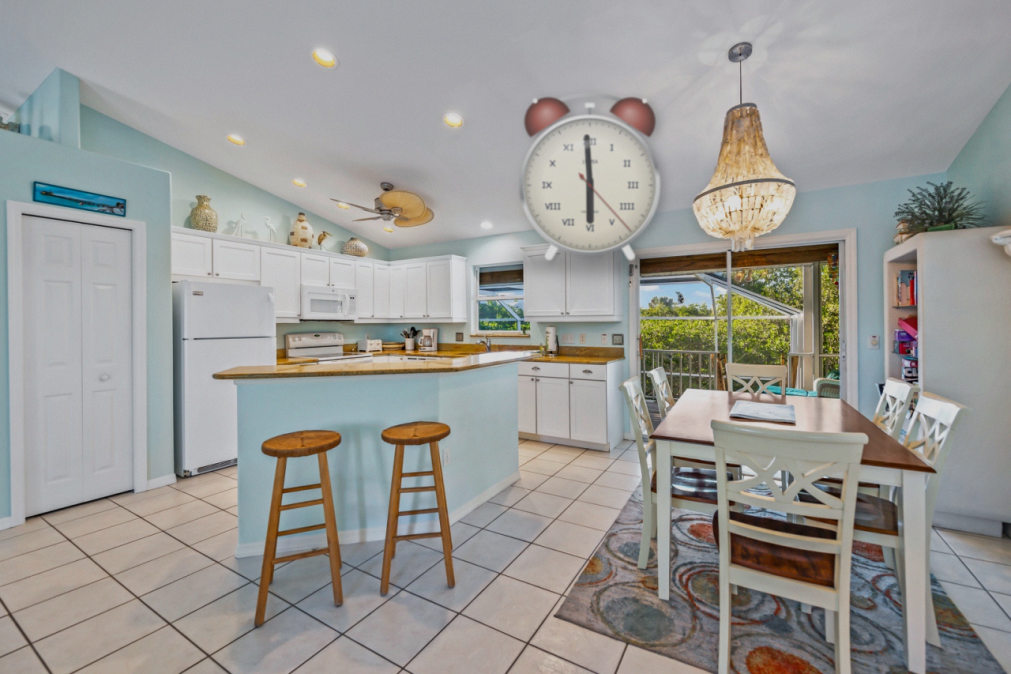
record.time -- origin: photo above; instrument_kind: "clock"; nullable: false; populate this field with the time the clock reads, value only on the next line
5:59:23
